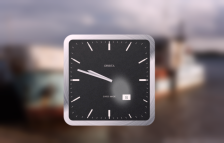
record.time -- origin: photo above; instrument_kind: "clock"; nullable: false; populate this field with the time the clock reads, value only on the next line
9:48
